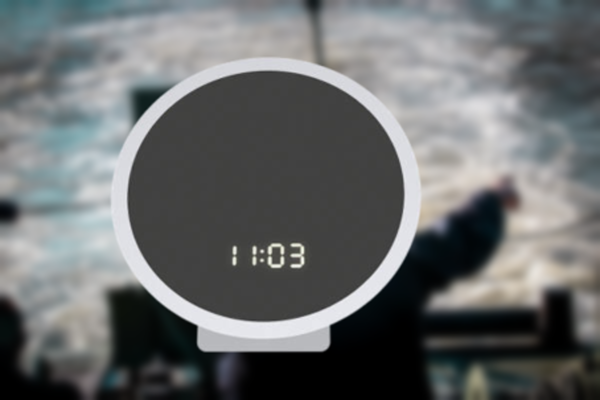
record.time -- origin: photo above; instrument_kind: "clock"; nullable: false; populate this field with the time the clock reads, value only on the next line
11:03
